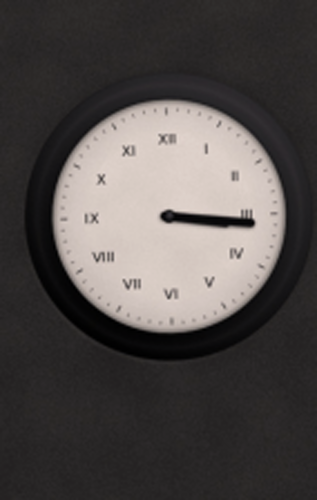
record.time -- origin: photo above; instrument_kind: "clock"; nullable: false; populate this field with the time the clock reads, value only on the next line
3:16
